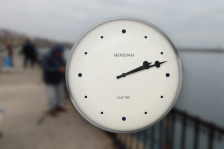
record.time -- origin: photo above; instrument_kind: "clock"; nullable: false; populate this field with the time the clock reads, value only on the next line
2:12
